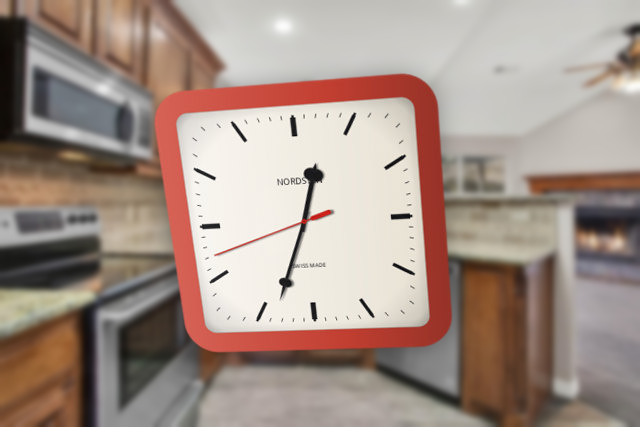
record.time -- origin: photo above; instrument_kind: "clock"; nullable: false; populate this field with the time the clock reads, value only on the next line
12:33:42
